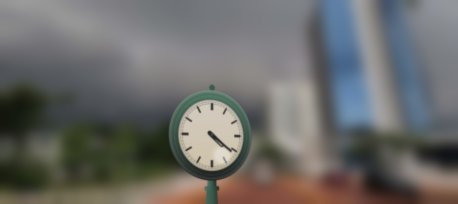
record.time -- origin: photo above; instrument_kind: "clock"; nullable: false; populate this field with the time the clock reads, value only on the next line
4:21
